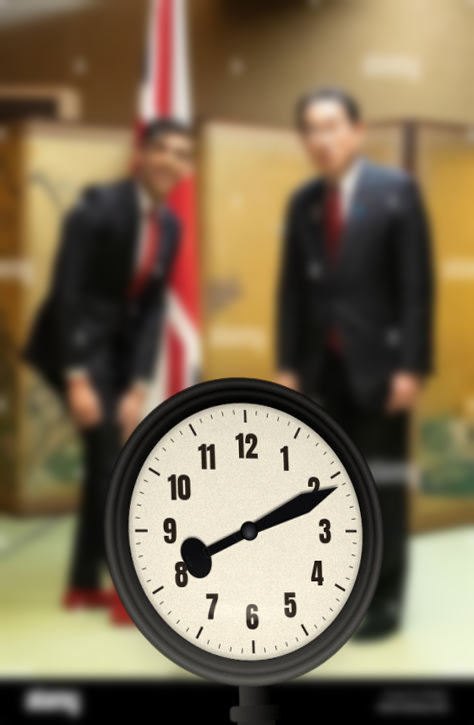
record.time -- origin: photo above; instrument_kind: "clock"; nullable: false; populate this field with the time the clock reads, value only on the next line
8:11
